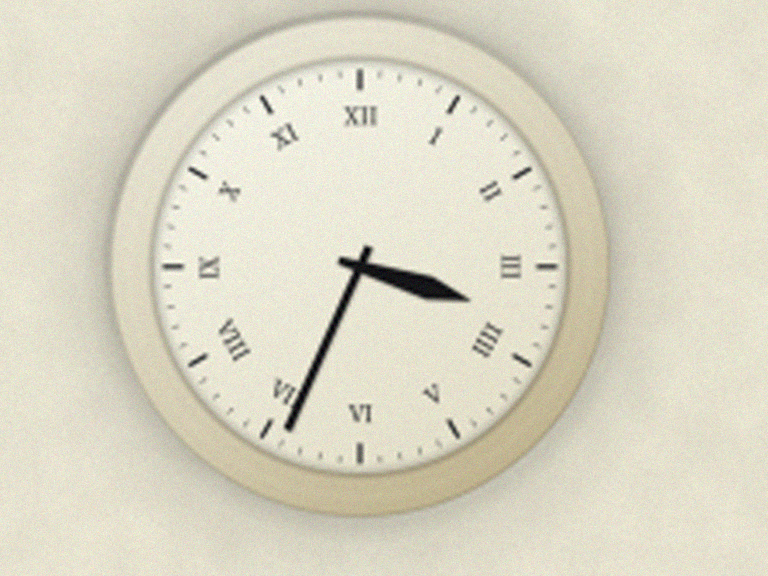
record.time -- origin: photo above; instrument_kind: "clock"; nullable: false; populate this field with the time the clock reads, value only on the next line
3:34
